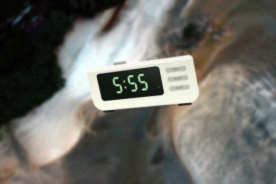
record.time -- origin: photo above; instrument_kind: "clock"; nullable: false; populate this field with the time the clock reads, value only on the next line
5:55
